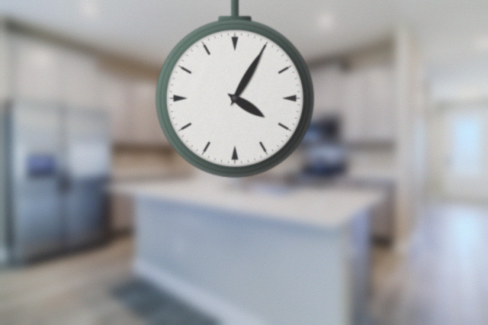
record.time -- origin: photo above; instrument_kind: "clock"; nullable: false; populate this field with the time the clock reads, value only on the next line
4:05
